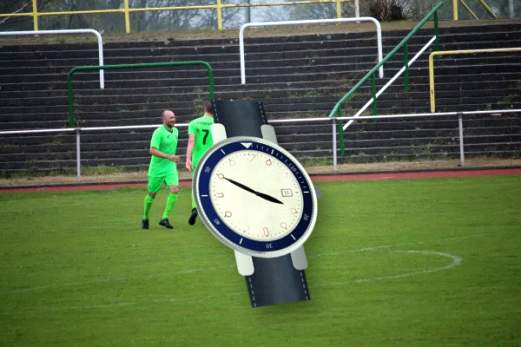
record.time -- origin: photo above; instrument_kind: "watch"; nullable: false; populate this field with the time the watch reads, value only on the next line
3:50
